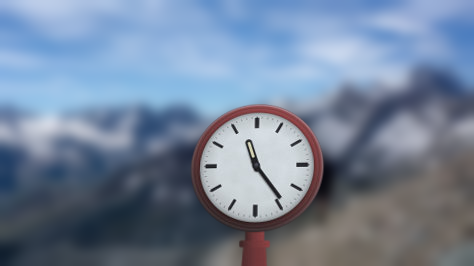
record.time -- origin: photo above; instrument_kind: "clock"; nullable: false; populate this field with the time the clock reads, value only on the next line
11:24
